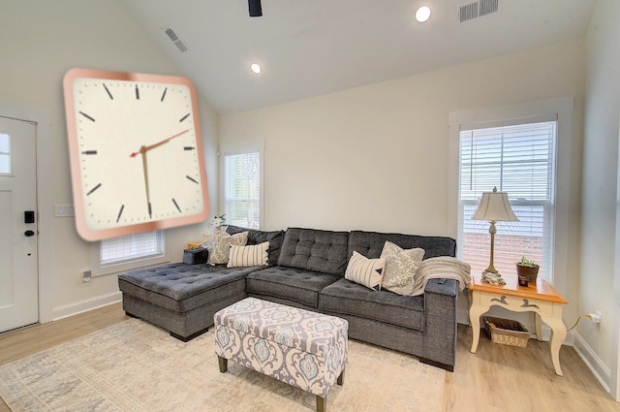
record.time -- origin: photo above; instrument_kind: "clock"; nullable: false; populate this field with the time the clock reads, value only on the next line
2:30:12
